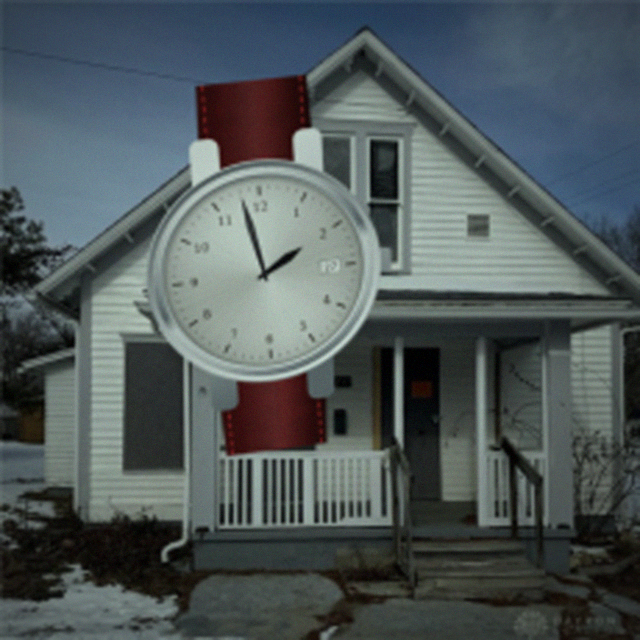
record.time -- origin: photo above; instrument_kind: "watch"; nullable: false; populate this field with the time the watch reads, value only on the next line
1:58
